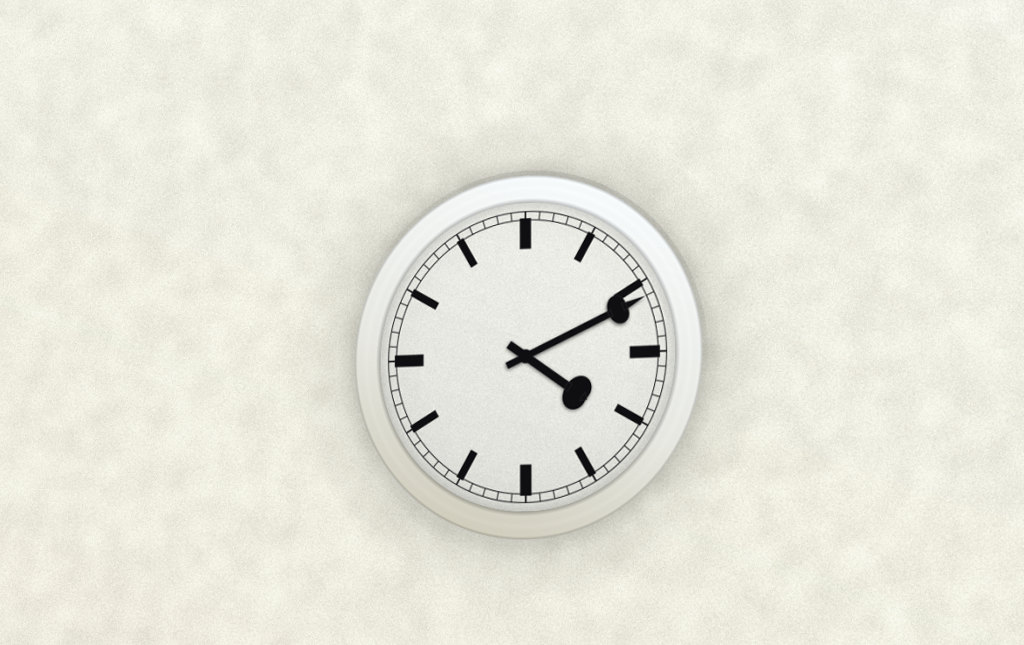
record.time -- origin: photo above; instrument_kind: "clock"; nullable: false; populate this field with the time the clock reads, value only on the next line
4:11
